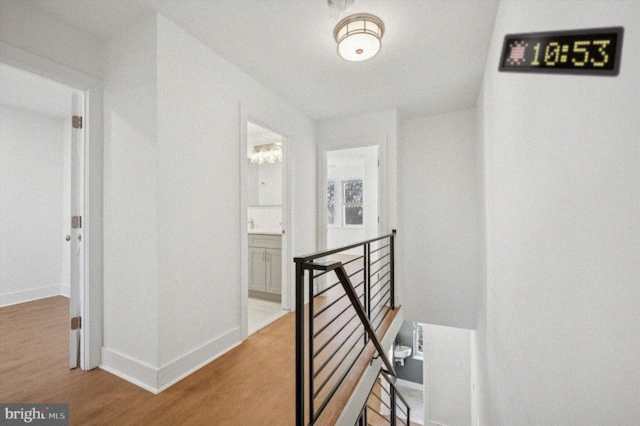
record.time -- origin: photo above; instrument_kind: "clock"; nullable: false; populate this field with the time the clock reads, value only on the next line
10:53
